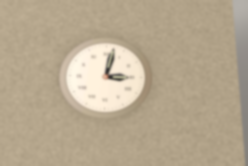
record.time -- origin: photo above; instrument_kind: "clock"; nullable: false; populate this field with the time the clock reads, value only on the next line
3:02
